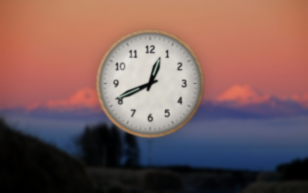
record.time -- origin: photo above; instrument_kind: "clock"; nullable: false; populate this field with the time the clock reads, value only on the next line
12:41
